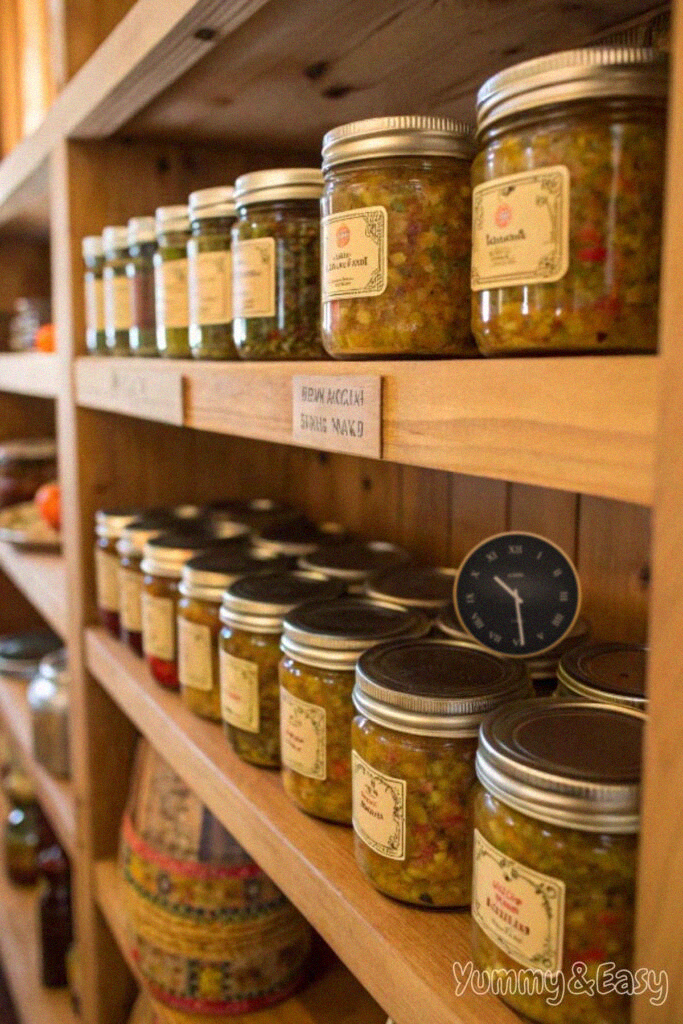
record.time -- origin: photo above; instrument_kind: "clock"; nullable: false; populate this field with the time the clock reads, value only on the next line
10:29
